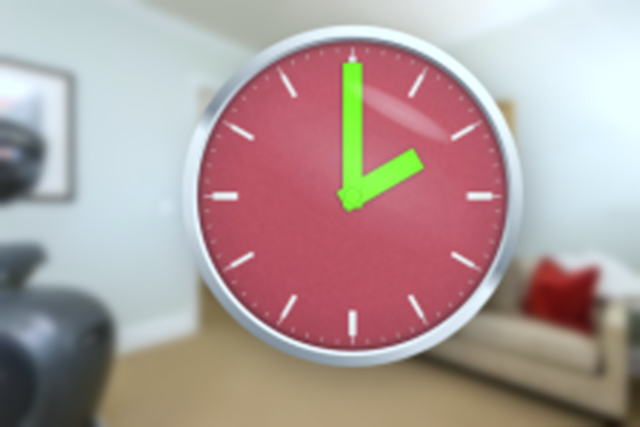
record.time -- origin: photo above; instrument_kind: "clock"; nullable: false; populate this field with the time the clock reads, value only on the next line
2:00
